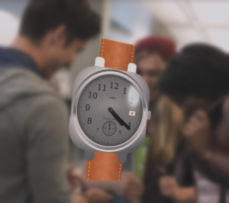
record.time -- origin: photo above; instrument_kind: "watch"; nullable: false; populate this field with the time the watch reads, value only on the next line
4:21
